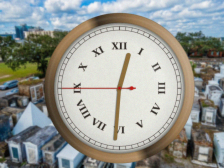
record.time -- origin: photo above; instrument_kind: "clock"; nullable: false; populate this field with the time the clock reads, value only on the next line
12:30:45
